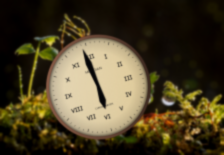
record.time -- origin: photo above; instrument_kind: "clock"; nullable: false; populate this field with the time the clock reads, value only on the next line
5:59
